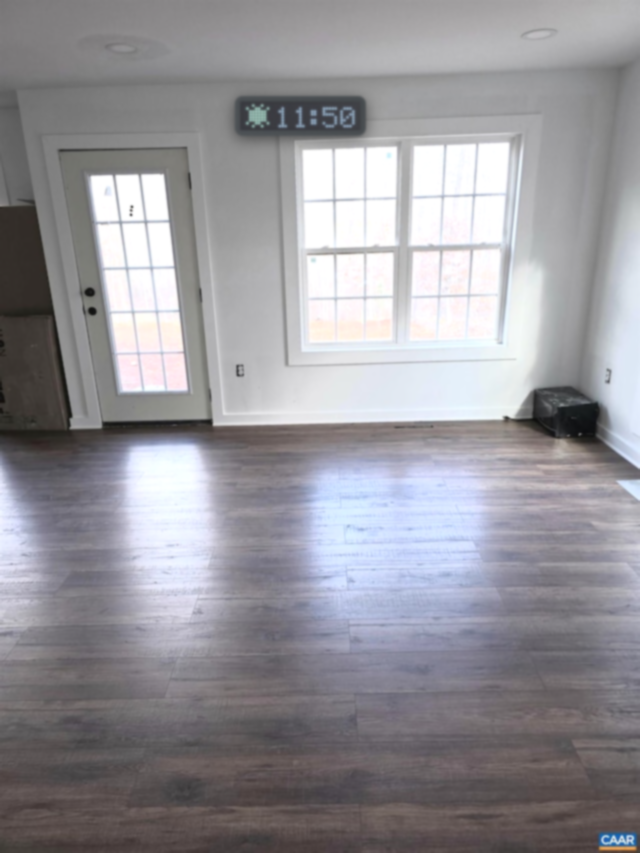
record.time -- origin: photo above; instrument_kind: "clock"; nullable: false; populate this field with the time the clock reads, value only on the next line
11:50
